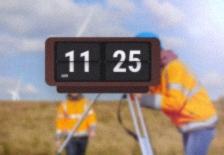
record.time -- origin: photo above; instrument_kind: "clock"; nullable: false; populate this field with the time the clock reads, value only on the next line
11:25
